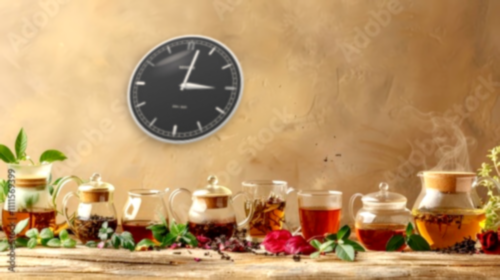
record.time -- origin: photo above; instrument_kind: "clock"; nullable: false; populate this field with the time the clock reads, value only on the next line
3:02
